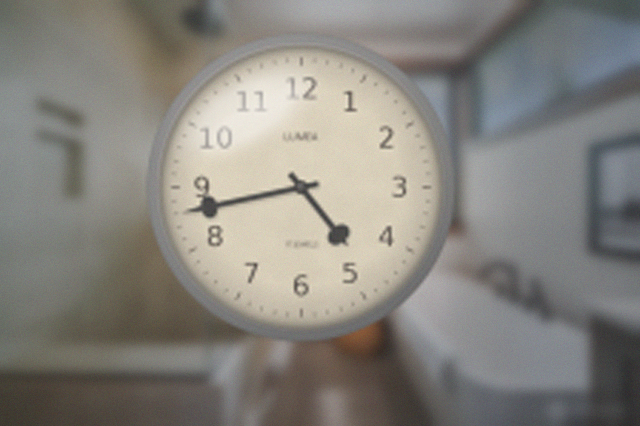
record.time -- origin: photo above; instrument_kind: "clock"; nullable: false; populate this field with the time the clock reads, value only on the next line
4:43
